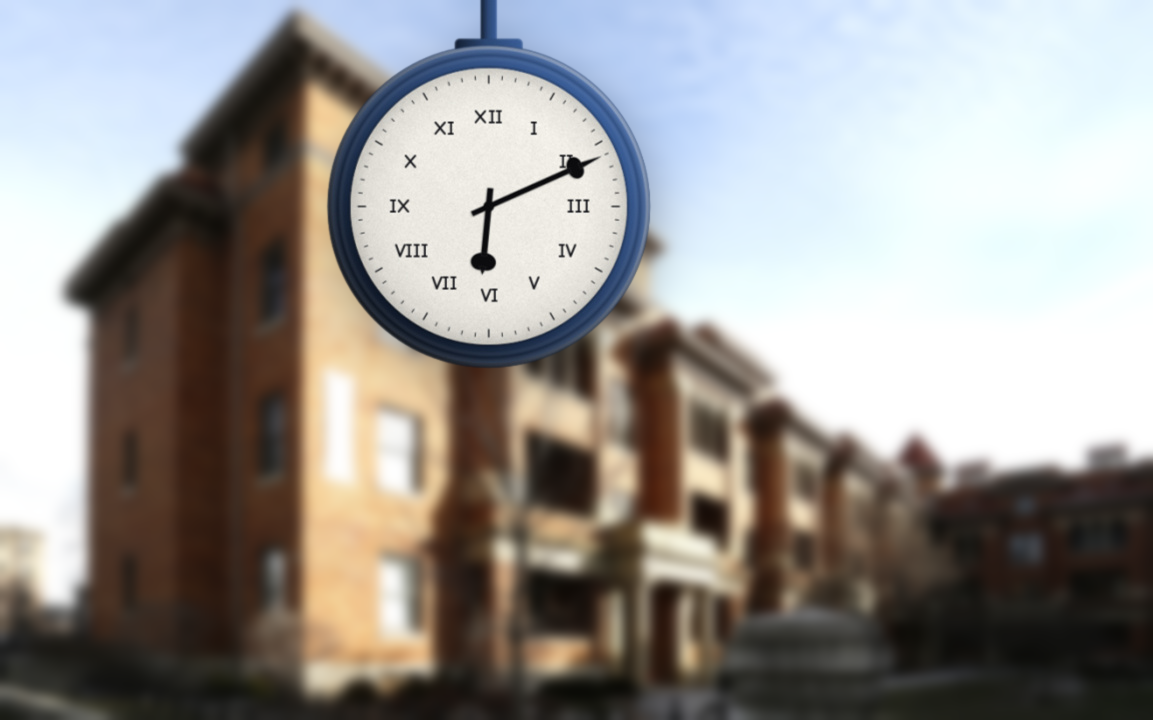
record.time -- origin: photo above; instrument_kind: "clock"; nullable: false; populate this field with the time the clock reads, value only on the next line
6:11
